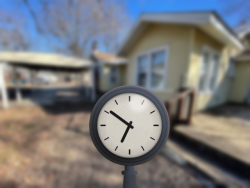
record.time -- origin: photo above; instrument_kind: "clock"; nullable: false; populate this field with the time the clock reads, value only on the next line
6:51
